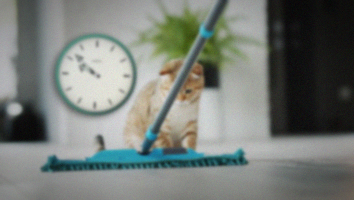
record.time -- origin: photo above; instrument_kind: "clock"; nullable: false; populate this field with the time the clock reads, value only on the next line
9:52
